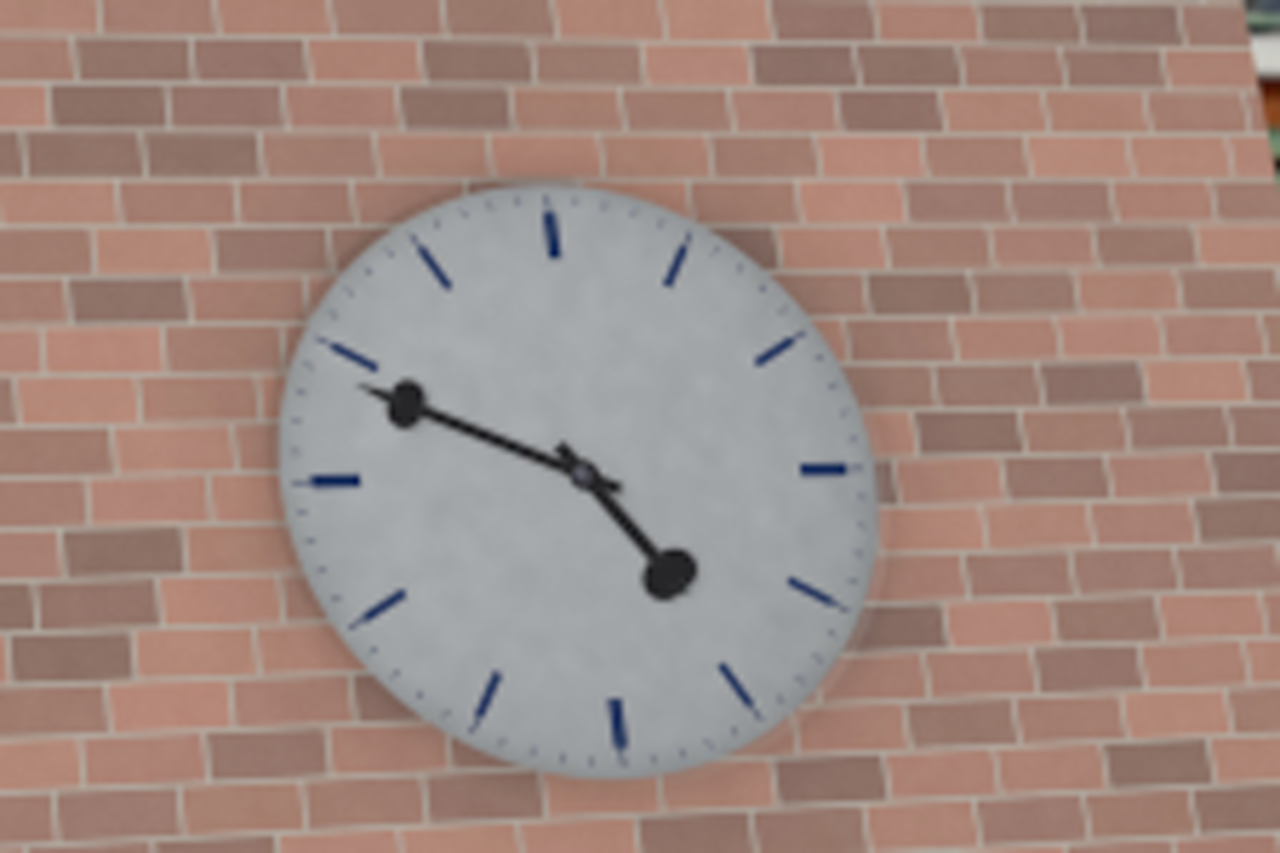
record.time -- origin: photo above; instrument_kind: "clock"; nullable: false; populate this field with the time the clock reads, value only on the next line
4:49
